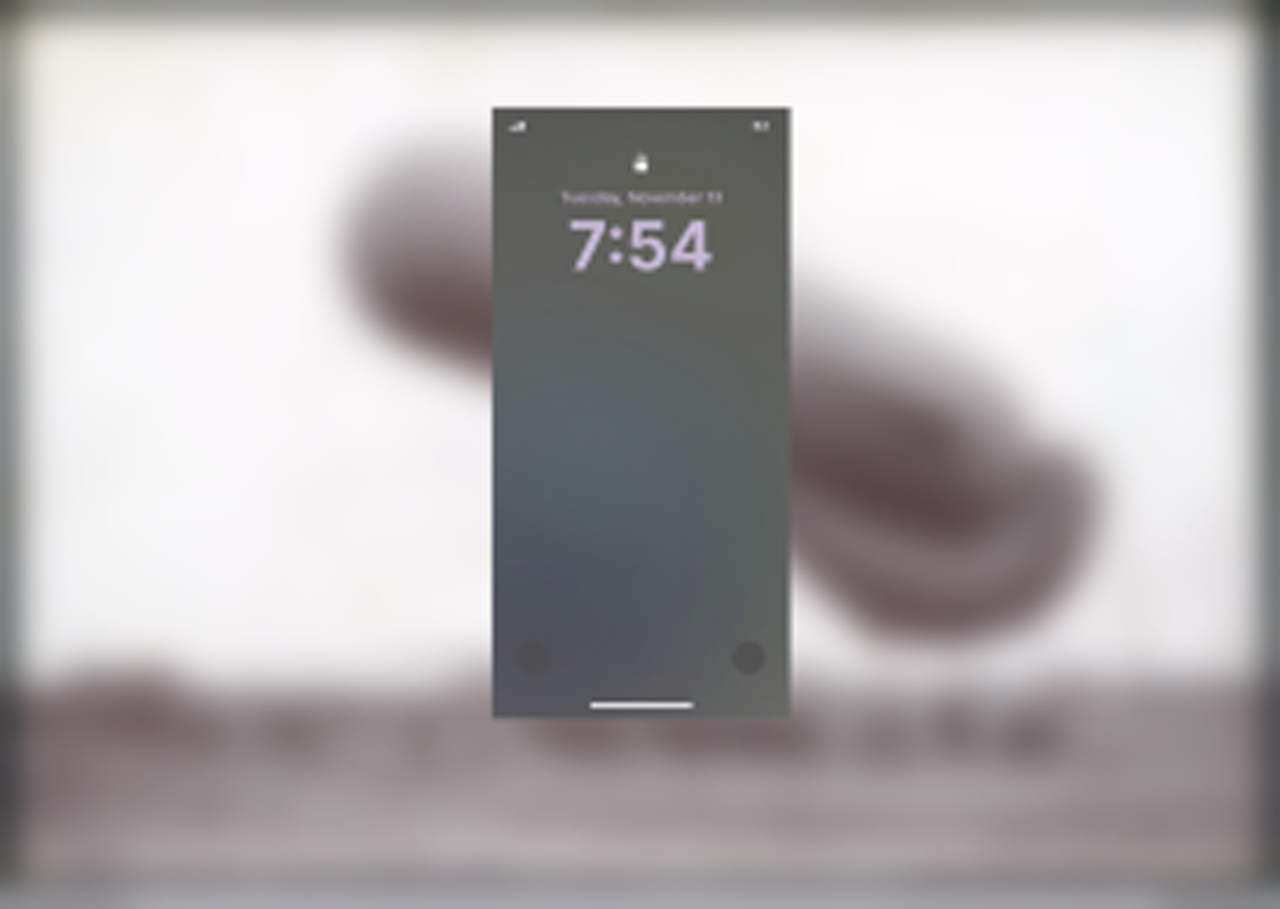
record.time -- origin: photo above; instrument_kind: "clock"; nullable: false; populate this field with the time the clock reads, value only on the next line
7:54
